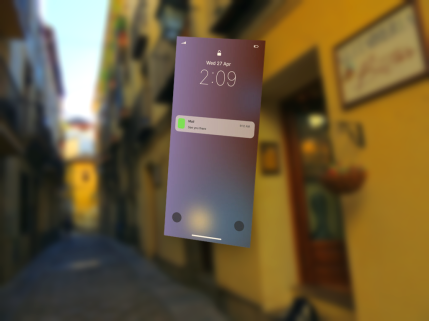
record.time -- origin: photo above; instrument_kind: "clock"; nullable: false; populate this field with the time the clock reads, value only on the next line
2:09
